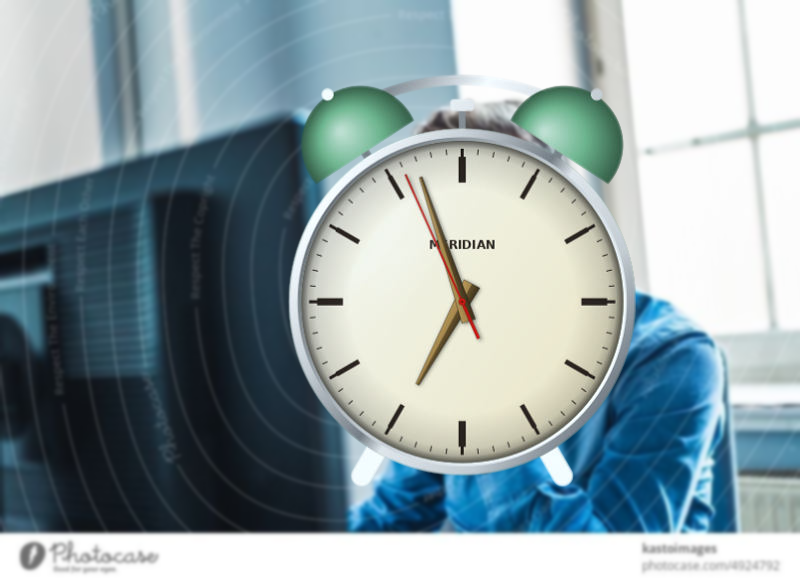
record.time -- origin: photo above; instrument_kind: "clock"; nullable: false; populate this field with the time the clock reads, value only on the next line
6:56:56
